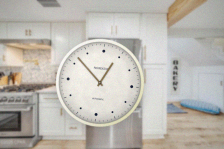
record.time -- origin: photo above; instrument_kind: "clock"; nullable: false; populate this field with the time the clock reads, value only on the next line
12:52
